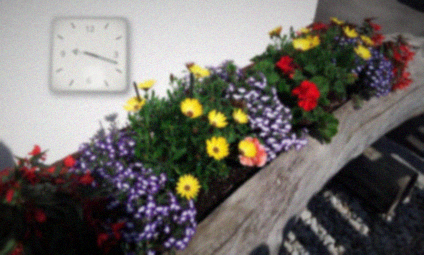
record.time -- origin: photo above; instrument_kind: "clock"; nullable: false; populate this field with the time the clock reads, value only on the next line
9:18
